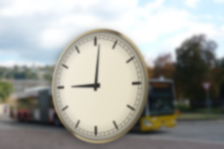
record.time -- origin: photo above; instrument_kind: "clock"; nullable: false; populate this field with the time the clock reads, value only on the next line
9:01
